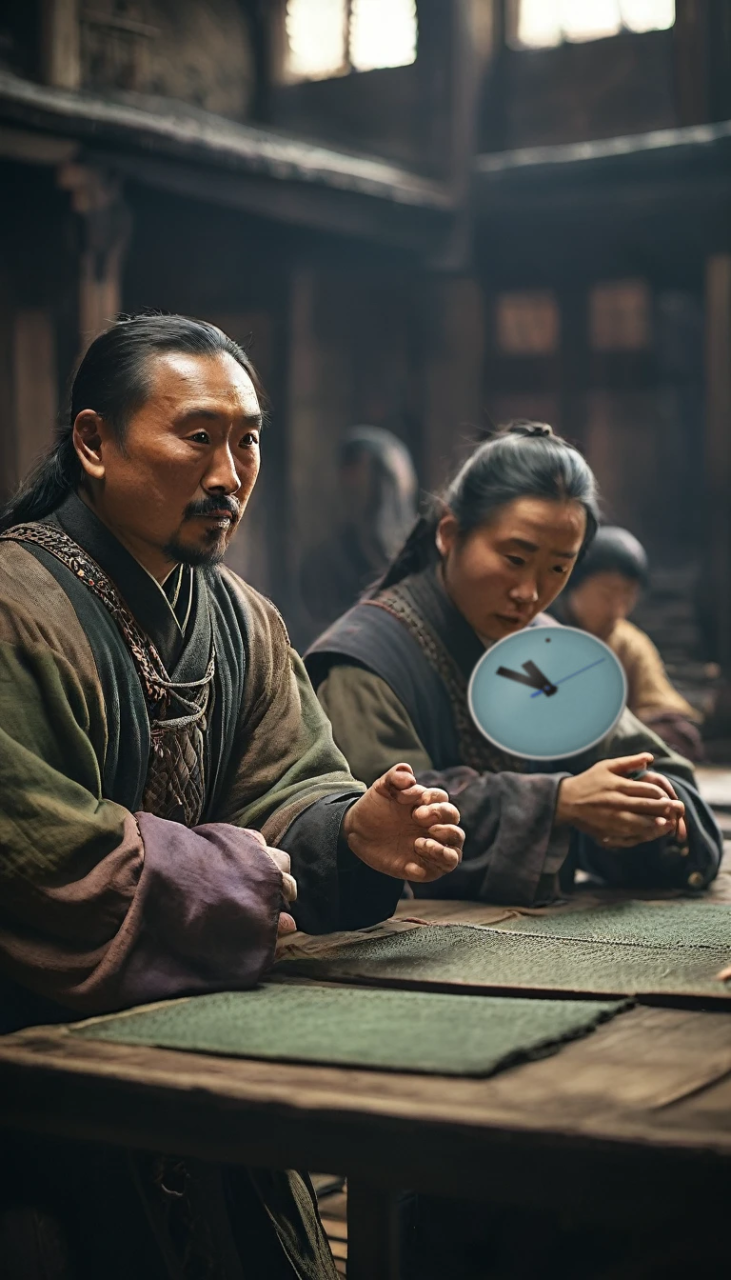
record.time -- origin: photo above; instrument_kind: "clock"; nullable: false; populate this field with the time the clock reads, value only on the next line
10:49:10
